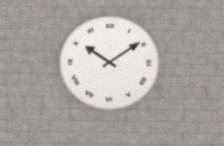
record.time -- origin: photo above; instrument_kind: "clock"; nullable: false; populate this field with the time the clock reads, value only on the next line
10:09
